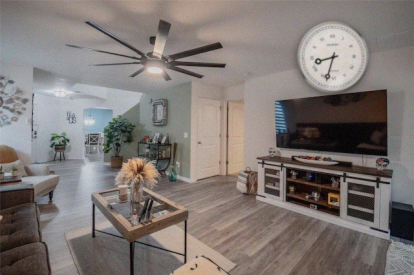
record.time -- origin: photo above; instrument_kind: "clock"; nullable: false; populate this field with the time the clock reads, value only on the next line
8:33
